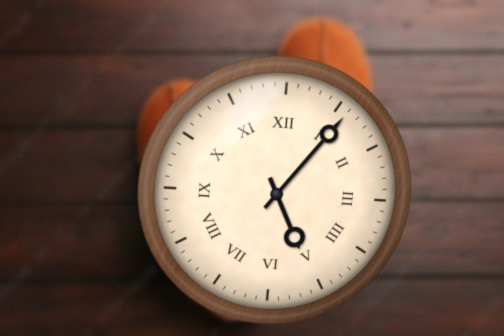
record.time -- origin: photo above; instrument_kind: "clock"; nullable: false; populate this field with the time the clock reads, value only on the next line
5:06
